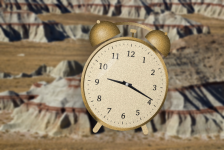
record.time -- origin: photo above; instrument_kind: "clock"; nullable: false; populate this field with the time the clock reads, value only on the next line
9:19
